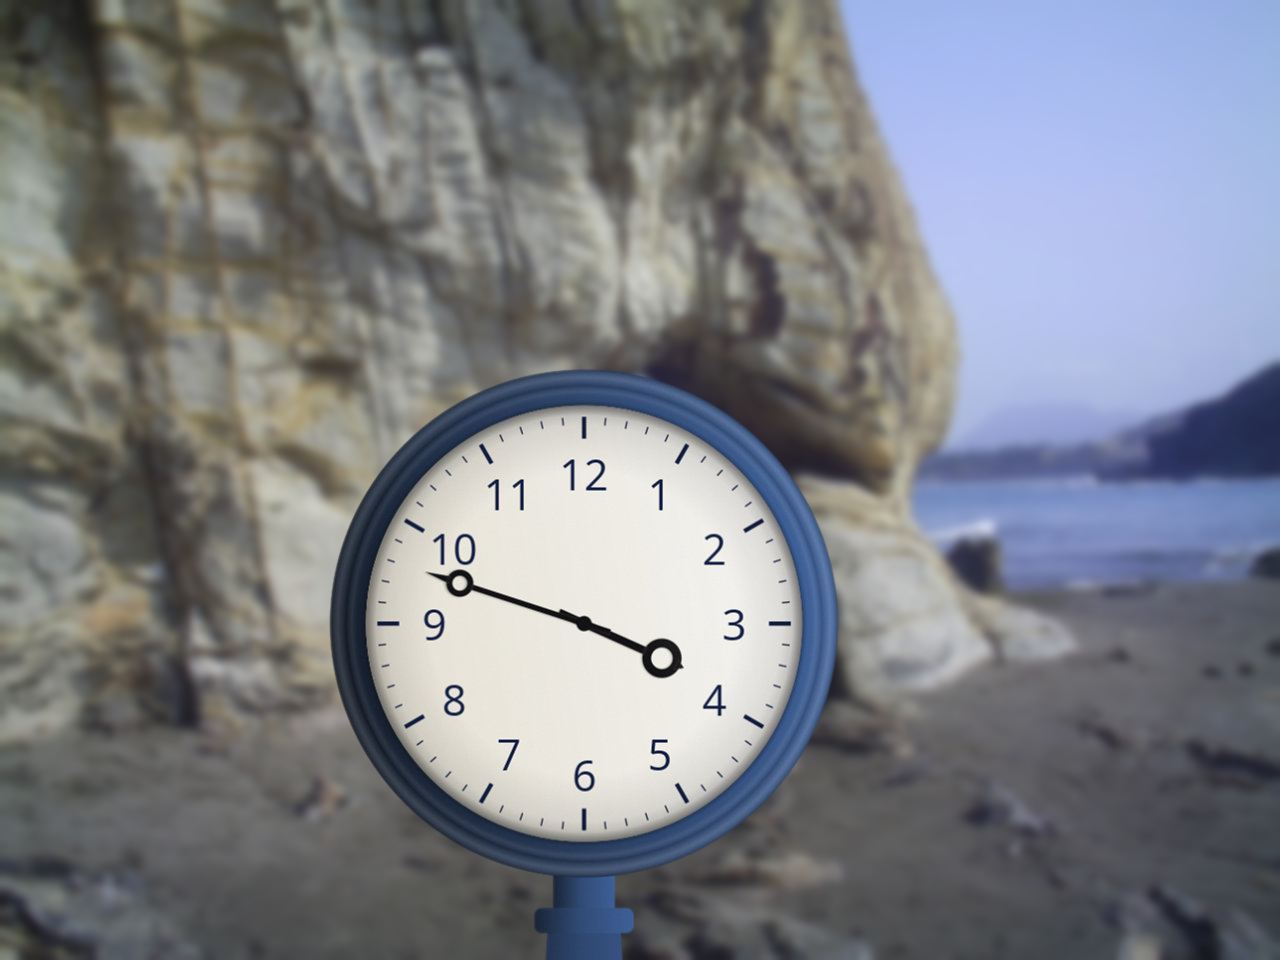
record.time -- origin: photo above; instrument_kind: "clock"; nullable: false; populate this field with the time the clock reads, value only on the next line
3:48
